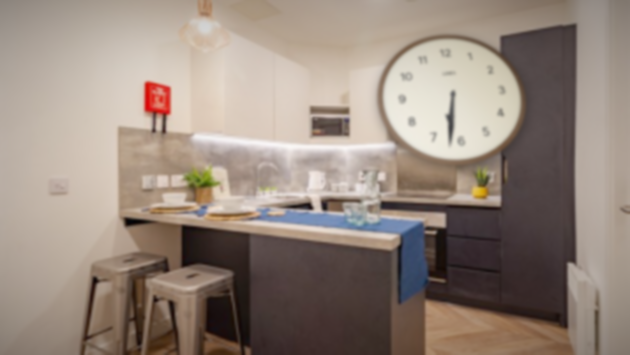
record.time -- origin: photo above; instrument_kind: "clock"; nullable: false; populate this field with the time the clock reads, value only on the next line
6:32
